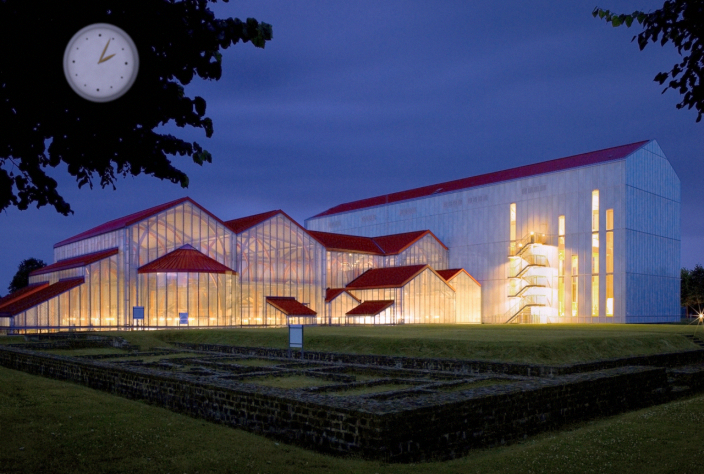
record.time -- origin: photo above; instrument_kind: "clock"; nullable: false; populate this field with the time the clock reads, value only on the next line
2:04
